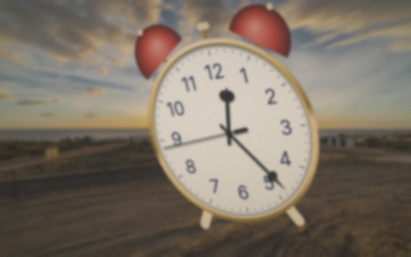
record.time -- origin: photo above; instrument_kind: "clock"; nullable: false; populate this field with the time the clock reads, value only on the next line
12:23:44
